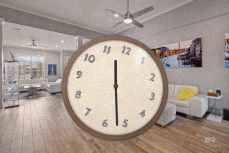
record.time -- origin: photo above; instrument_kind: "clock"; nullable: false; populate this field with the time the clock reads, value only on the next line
11:27
